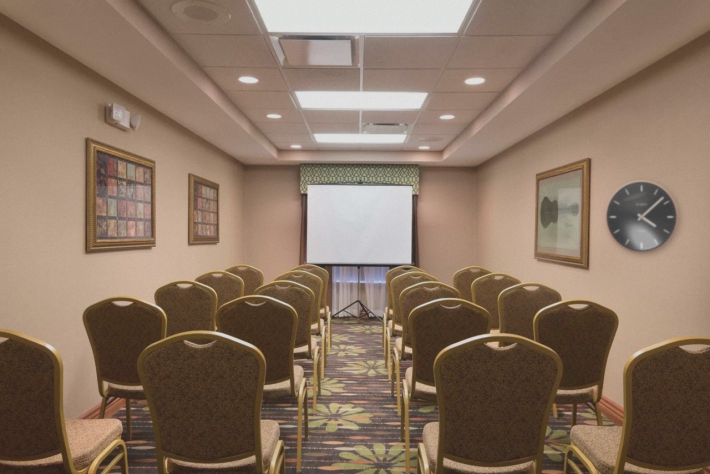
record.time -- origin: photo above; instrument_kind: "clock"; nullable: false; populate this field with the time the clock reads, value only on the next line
4:08
